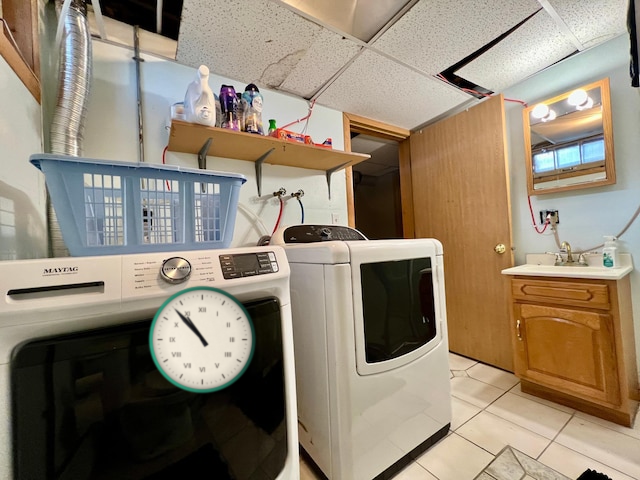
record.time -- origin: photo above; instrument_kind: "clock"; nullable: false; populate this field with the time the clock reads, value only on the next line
10:53
